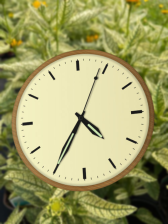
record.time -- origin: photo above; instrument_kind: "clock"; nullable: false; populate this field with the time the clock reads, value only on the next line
4:35:04
